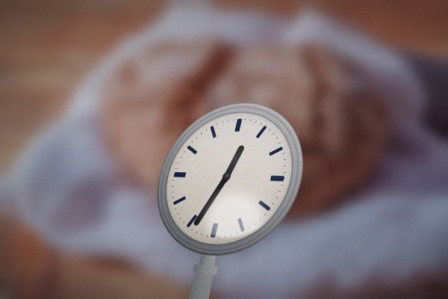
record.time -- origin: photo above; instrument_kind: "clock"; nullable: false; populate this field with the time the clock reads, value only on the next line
12:34
